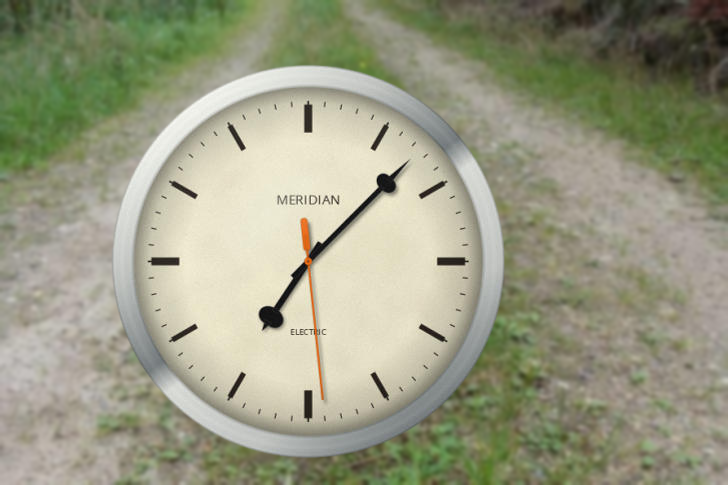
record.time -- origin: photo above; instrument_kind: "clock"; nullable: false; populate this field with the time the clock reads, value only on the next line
7:07:29
